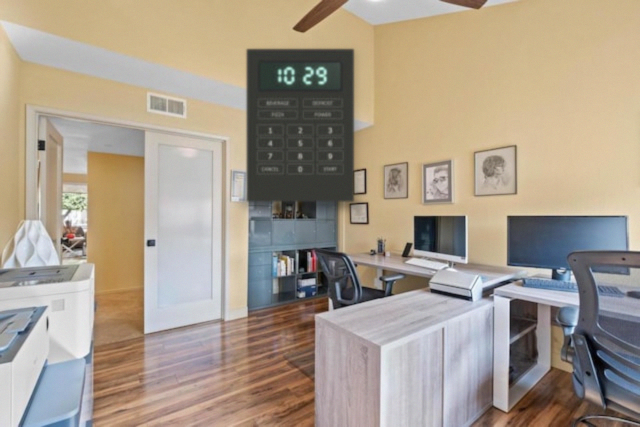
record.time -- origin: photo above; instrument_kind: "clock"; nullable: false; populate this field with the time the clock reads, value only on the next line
10:29
